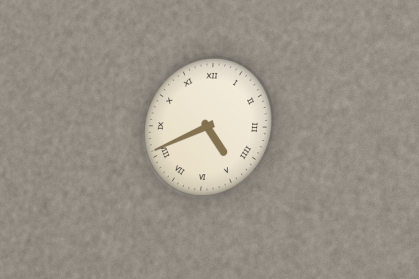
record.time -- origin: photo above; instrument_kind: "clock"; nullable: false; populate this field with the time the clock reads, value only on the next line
4:41
